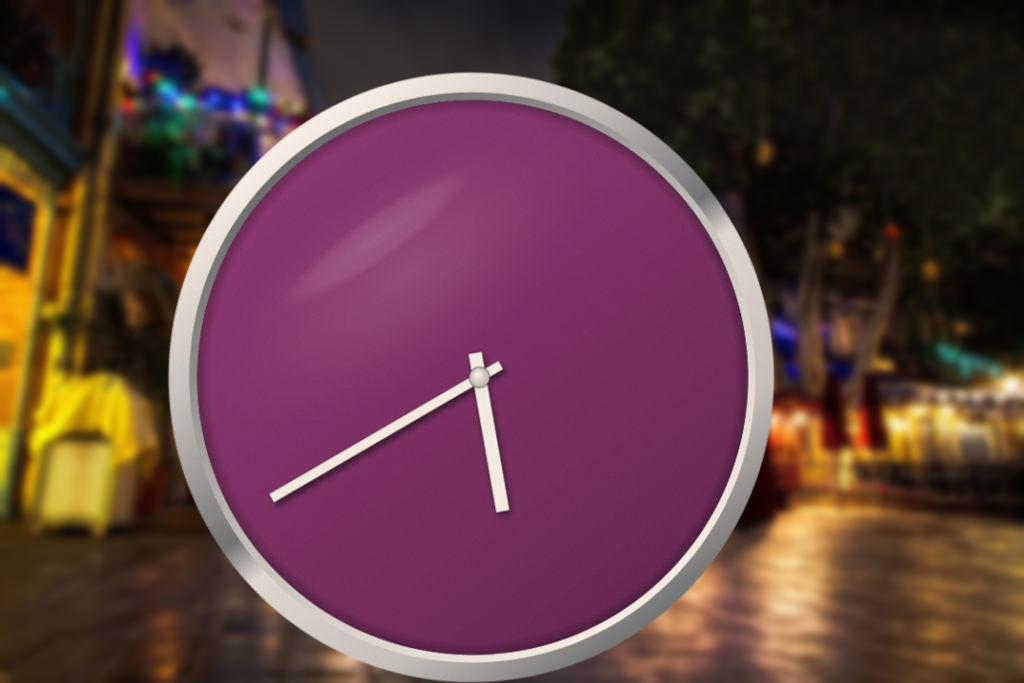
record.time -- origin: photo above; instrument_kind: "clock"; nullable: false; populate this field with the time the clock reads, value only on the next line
5:40
